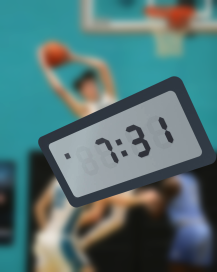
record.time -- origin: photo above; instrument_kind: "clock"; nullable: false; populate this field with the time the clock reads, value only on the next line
7:31
